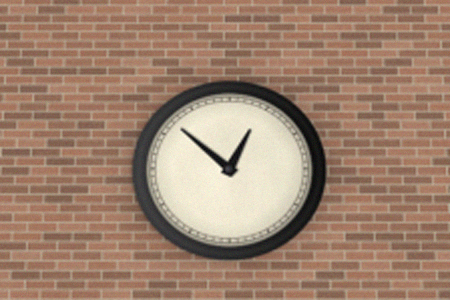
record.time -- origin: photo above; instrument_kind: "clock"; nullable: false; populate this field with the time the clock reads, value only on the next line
12:52
